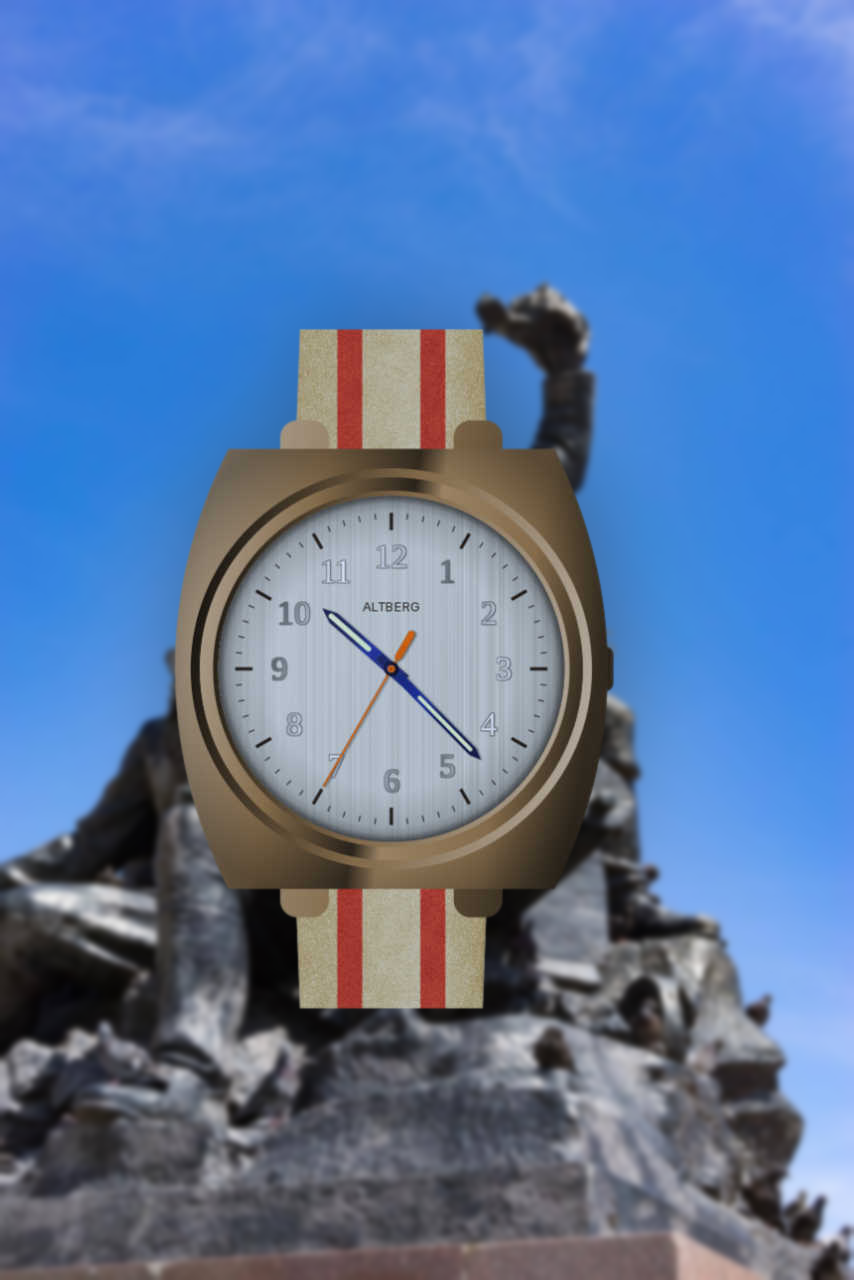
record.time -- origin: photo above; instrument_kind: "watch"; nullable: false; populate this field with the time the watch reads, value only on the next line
10:22:35
